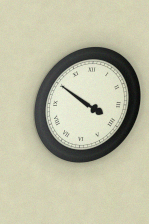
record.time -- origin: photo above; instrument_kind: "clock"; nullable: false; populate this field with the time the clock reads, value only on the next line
3:50
